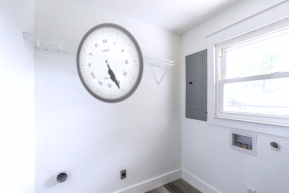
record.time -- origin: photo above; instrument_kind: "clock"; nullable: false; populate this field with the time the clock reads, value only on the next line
5:26
